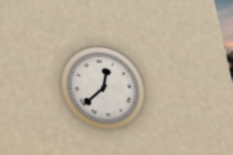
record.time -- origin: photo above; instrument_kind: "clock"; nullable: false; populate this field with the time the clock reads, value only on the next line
12:39
